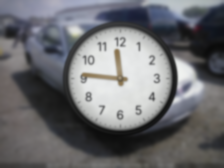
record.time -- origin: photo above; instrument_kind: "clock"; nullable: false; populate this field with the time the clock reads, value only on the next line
11:46
